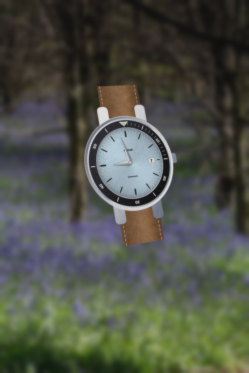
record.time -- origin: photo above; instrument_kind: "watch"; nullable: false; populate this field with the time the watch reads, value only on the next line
8:58
